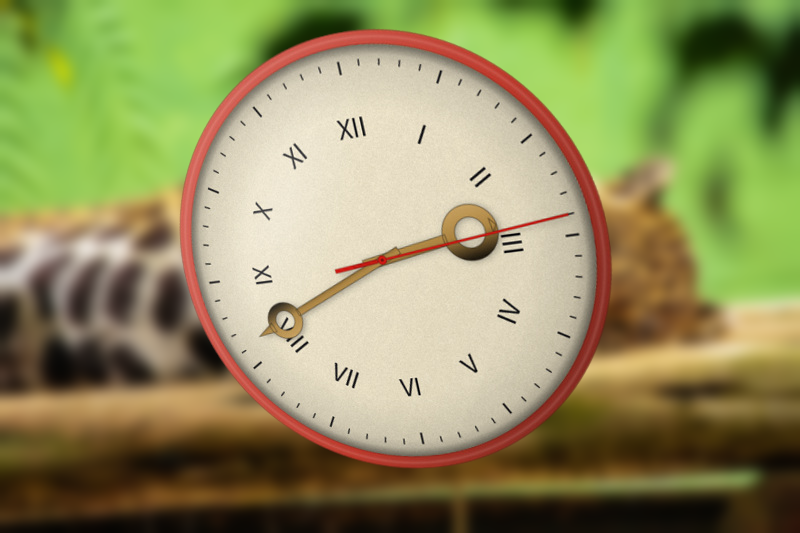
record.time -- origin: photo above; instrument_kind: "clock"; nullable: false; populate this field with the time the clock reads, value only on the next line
2:41:14
